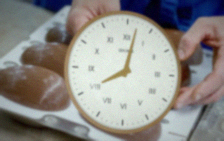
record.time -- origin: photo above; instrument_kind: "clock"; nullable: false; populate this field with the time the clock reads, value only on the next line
8:02
